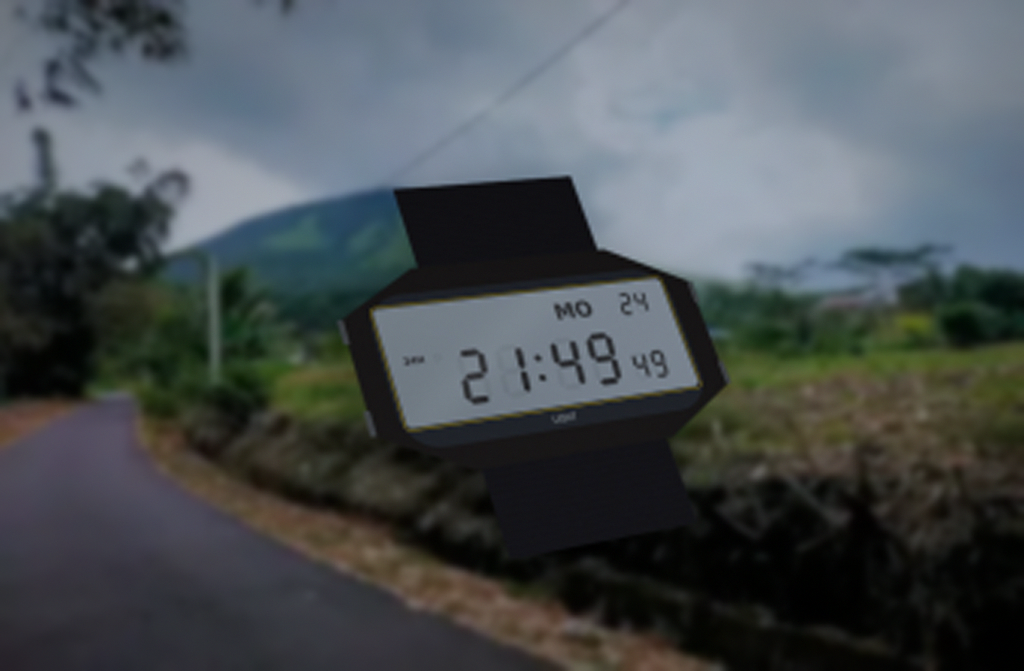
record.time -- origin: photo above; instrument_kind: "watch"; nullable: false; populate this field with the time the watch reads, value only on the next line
21:49:49
